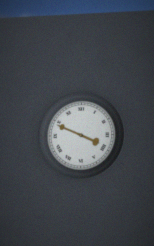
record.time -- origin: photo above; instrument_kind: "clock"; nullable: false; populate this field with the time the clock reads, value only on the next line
3:49
